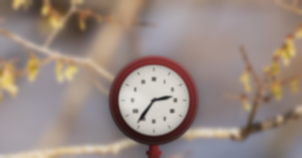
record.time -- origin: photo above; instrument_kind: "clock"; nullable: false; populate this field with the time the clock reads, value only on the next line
2:36
